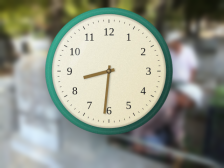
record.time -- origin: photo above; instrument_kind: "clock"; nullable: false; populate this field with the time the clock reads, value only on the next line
8:31
